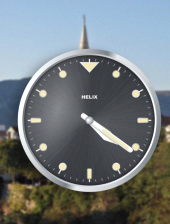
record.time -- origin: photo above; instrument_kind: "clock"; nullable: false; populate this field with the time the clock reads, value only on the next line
4:21
